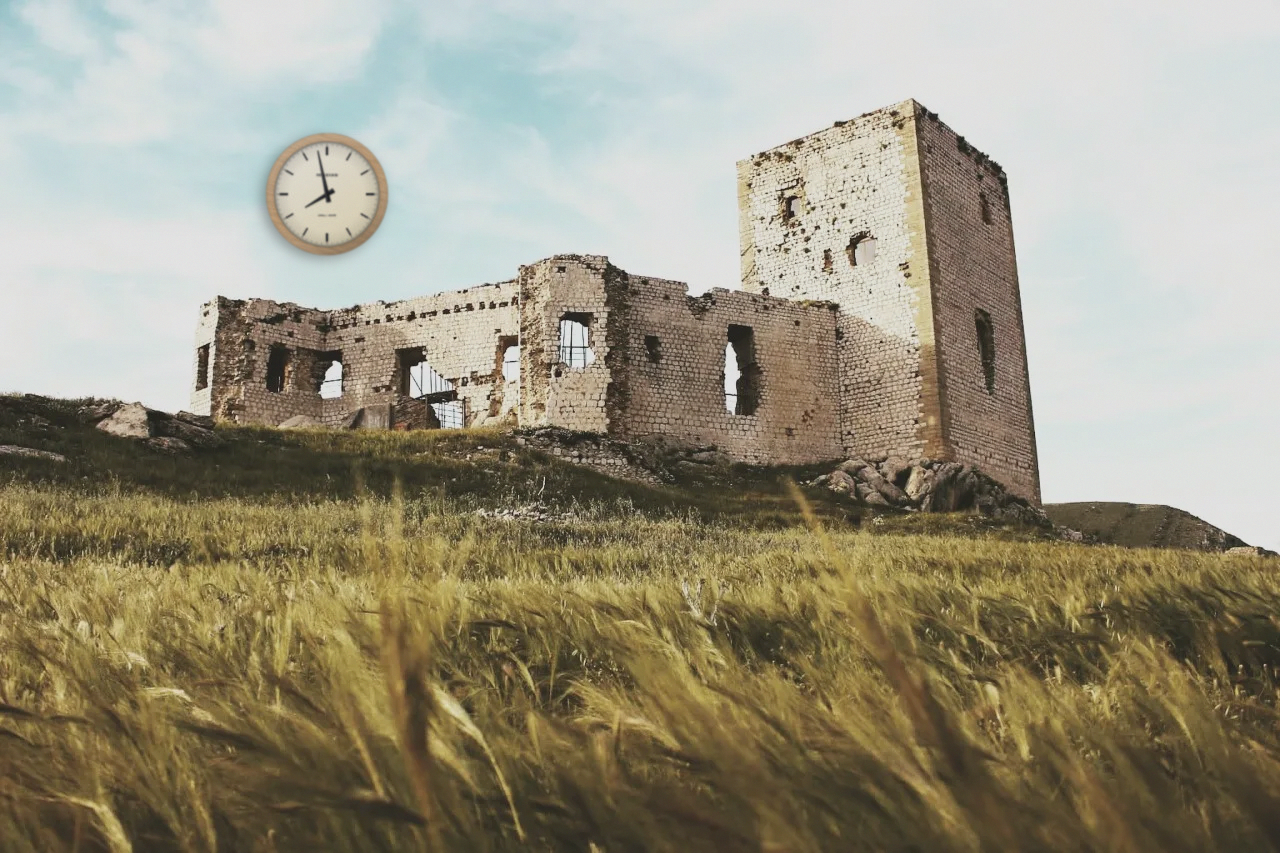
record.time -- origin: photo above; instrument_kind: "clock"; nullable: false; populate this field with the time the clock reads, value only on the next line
7:58
